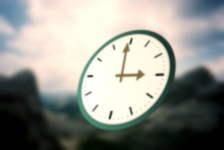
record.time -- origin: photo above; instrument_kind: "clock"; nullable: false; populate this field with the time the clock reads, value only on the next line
2:59
